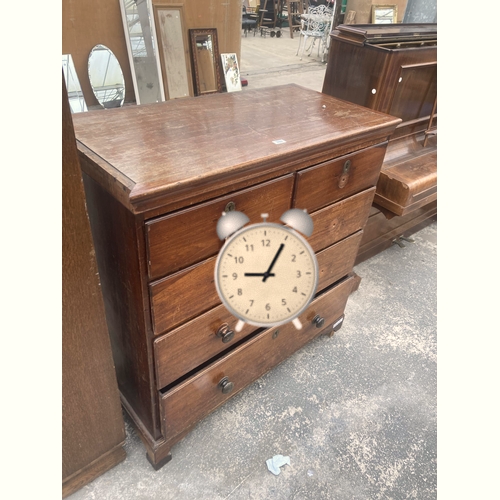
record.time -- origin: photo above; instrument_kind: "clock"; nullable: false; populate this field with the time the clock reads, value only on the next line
9:05
